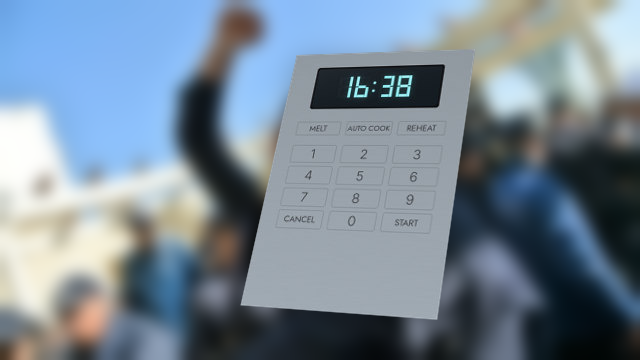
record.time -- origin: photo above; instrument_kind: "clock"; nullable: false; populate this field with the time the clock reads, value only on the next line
16:38
